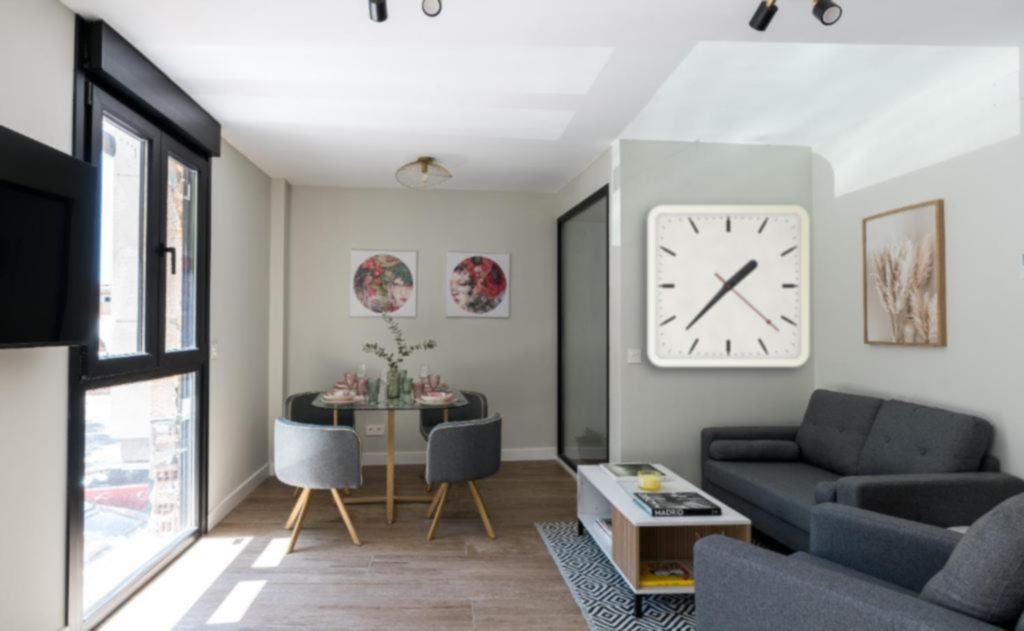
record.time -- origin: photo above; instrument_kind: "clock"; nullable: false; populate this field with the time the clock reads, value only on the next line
1:37:22
